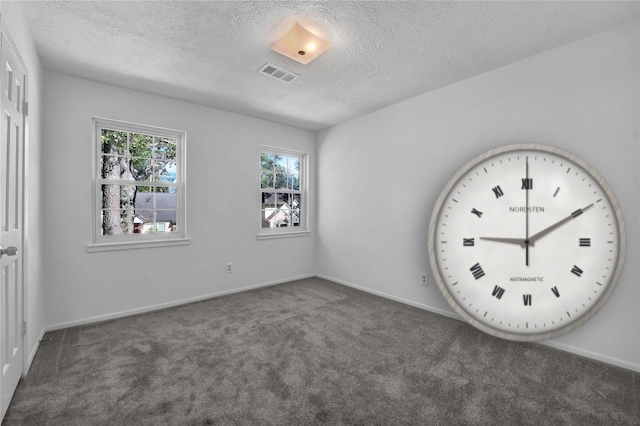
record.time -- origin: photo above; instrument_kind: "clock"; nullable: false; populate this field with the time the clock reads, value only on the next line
9:10:00
